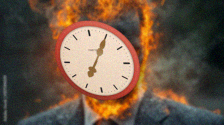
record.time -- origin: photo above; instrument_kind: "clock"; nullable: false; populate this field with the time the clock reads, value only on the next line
7:05
